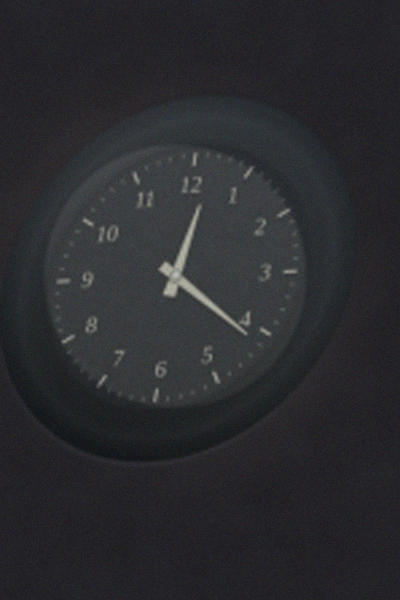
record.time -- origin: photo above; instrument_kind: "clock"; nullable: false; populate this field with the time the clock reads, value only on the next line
12:21
